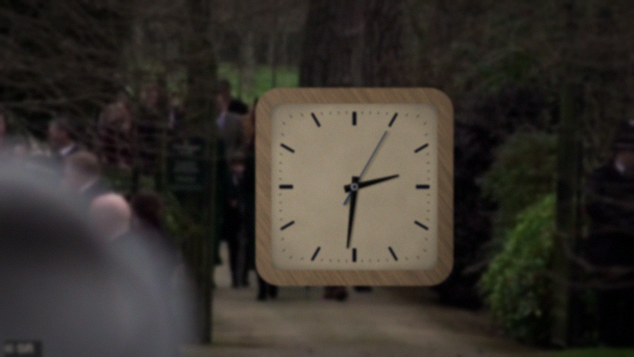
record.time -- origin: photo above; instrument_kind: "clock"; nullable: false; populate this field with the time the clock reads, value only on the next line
2:31:05
